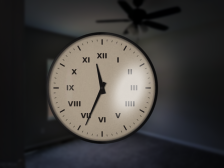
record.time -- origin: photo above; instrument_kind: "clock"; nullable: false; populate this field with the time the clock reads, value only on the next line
11:34
